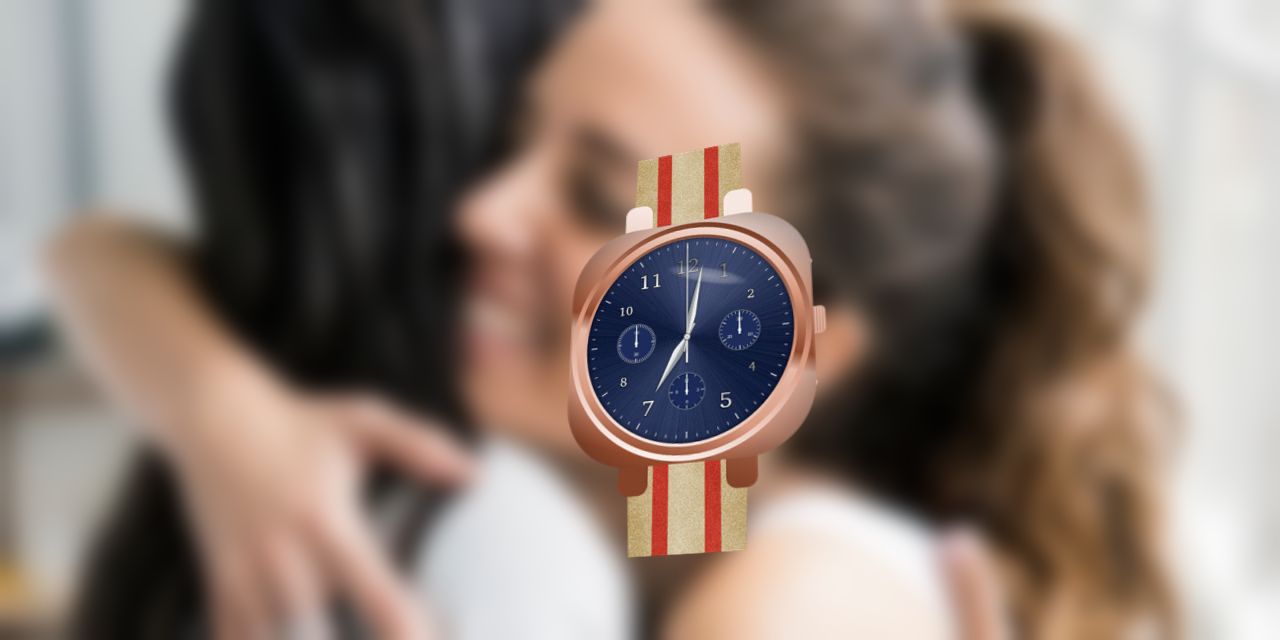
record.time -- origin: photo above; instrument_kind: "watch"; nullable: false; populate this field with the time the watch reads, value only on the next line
7:02
